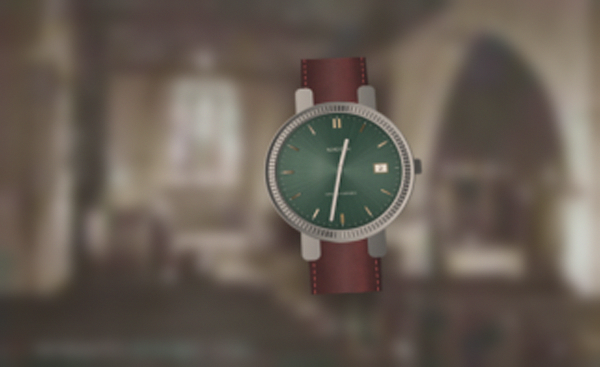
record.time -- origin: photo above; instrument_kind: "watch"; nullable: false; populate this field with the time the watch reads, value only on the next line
12:32
